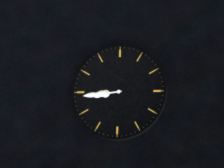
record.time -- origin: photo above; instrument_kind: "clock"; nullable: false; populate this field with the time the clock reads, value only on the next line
8:44
